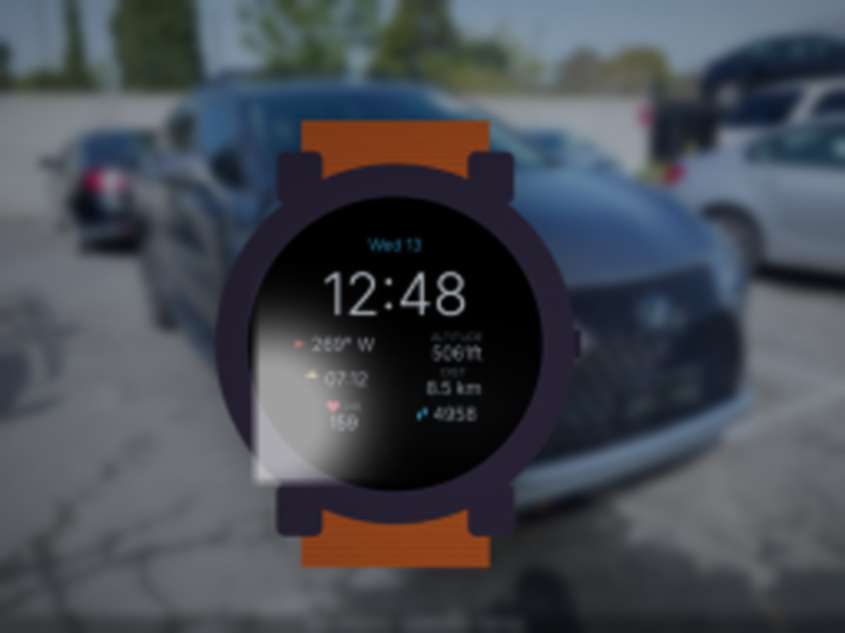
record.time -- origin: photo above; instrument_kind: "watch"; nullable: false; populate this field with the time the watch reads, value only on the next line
12:48
